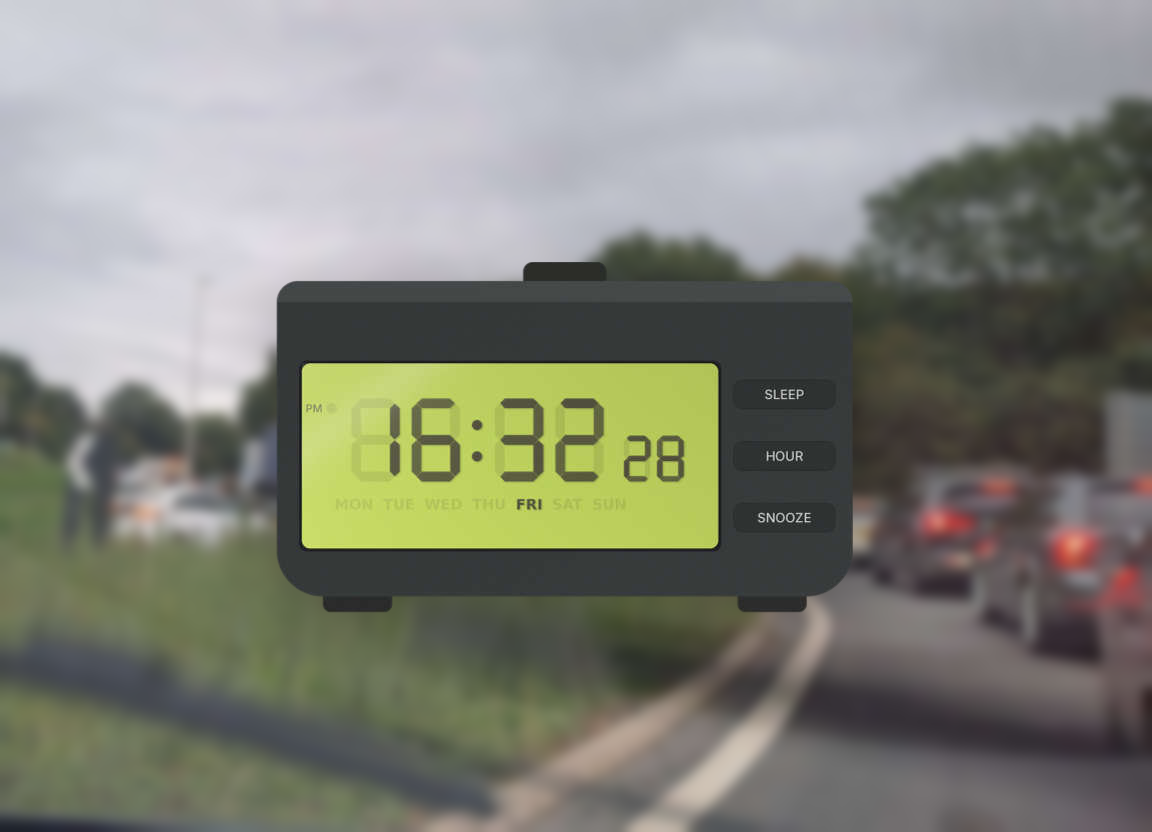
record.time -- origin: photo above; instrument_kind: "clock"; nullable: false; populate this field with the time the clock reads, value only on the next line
16:32:28
